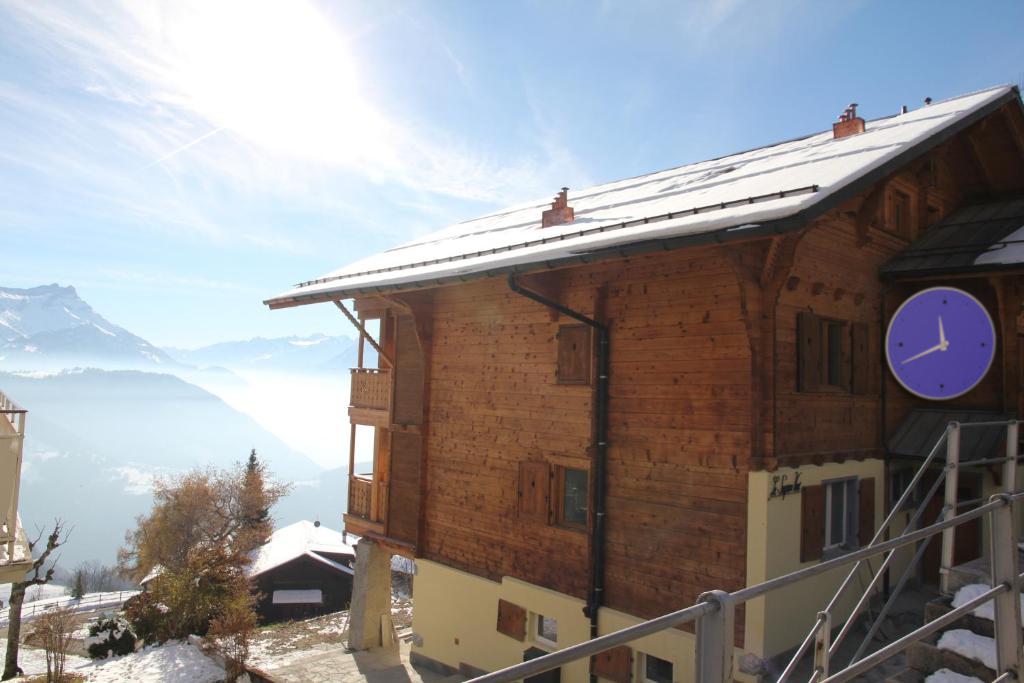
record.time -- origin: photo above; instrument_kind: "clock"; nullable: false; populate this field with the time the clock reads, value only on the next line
11:41
